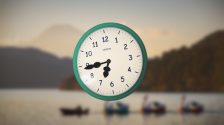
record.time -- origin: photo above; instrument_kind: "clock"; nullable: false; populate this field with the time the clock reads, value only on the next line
6:44
